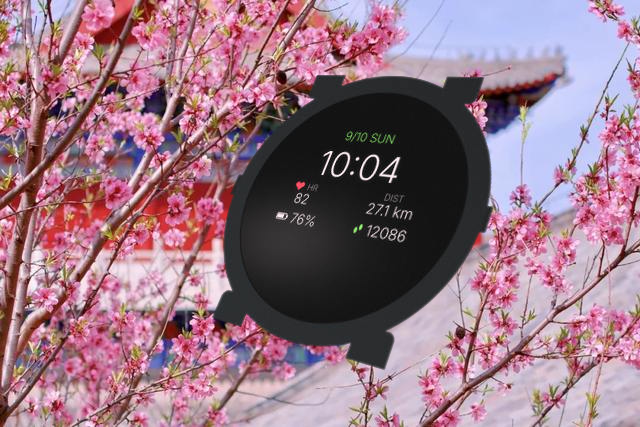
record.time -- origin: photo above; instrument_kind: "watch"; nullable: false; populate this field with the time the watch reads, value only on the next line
10:04
